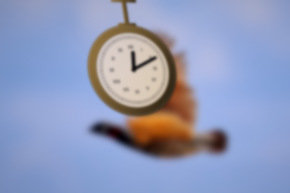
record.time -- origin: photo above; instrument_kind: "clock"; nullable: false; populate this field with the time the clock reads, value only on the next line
12:11
